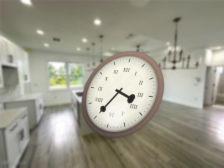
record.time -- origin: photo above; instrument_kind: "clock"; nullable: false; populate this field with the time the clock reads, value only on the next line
3:35
